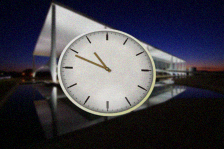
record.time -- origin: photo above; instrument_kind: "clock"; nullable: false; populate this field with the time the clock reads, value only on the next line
10:49
